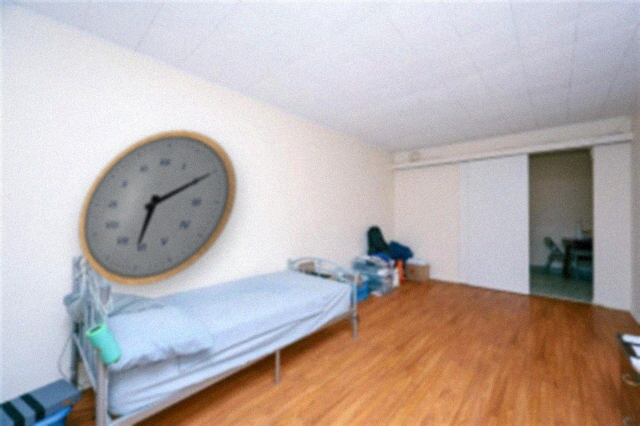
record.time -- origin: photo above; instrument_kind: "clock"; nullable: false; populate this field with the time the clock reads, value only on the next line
6:10
